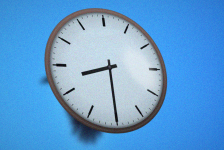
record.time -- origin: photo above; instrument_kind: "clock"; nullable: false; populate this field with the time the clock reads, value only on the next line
8:30
